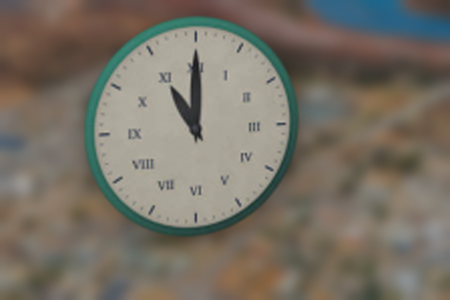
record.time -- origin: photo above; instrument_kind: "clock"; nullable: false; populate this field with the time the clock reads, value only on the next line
11:00
